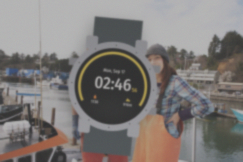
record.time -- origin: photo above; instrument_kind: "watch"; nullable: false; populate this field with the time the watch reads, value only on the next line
2:46
